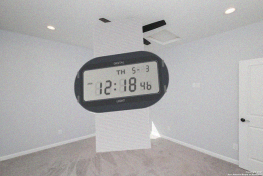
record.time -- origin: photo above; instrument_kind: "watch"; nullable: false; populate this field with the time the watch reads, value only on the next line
12:18:46
